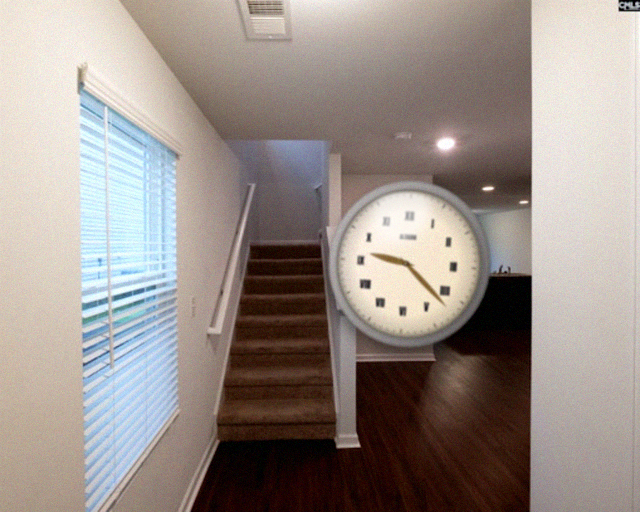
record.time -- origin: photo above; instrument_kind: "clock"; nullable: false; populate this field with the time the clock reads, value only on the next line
9:22
